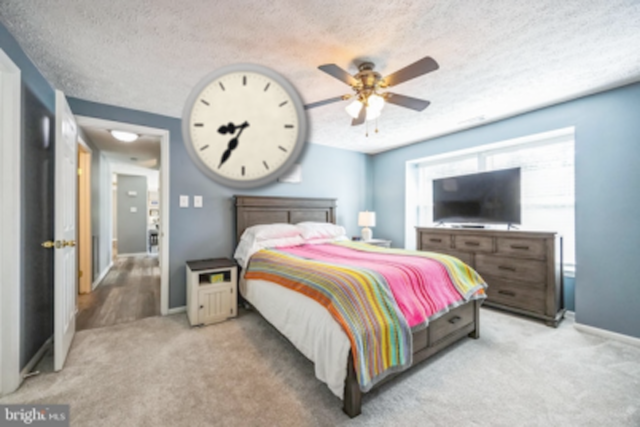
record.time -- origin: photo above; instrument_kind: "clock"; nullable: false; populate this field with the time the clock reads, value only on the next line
8:35
